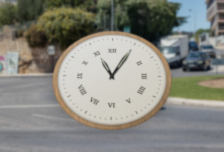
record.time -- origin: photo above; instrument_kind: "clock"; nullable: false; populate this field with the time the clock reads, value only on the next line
11:05
